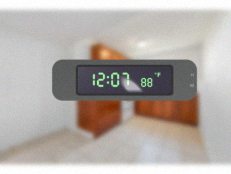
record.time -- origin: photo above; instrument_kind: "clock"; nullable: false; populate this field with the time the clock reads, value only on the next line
12:07
